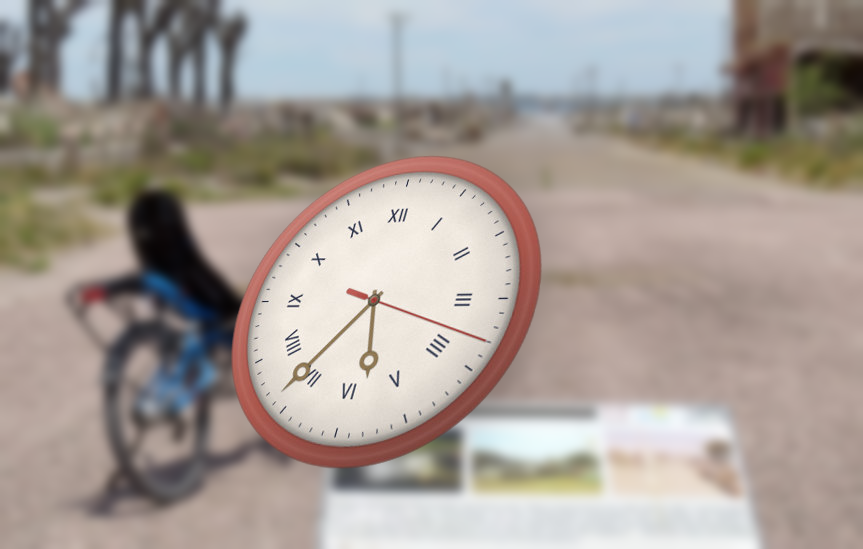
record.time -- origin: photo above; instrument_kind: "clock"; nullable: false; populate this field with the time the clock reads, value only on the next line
5:36:18
